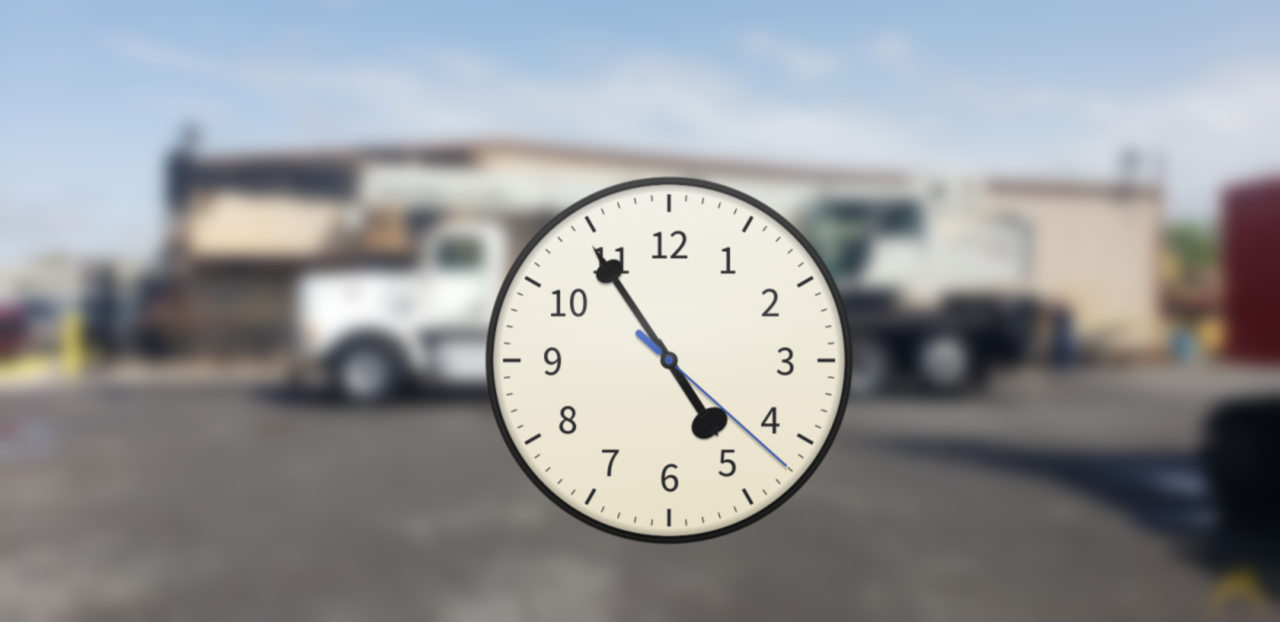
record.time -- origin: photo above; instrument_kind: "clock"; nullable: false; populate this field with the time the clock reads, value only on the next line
4:54:22
